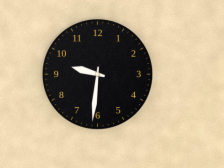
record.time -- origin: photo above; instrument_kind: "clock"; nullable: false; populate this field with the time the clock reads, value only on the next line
9:31
